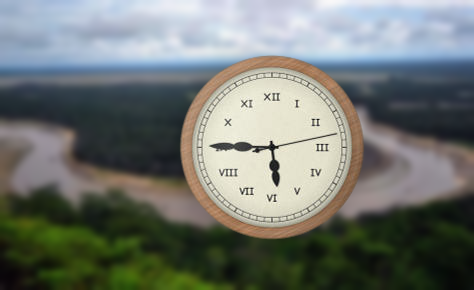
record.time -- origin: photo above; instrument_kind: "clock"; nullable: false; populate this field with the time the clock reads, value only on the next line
5:45:13
